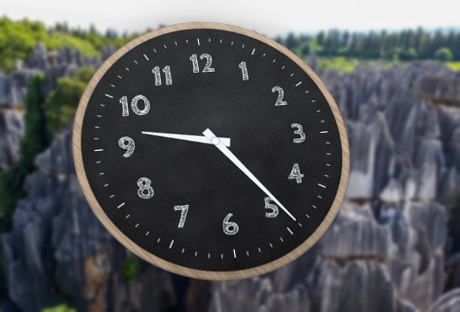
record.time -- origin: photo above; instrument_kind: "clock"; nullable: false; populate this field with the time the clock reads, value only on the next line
9:24
